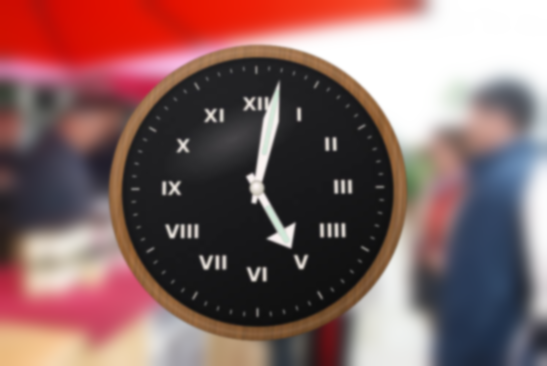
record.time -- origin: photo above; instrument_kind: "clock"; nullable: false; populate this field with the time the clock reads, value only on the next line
5:02
